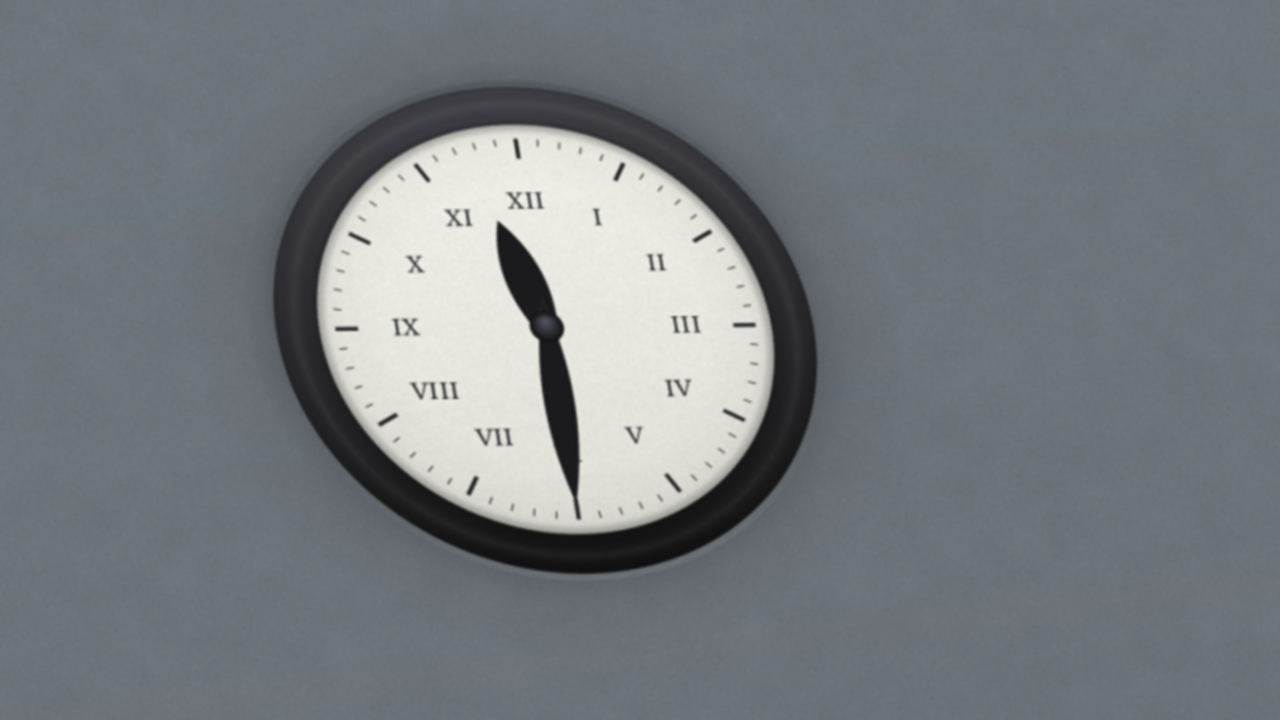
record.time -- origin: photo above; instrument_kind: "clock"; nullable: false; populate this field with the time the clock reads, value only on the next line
11:30
